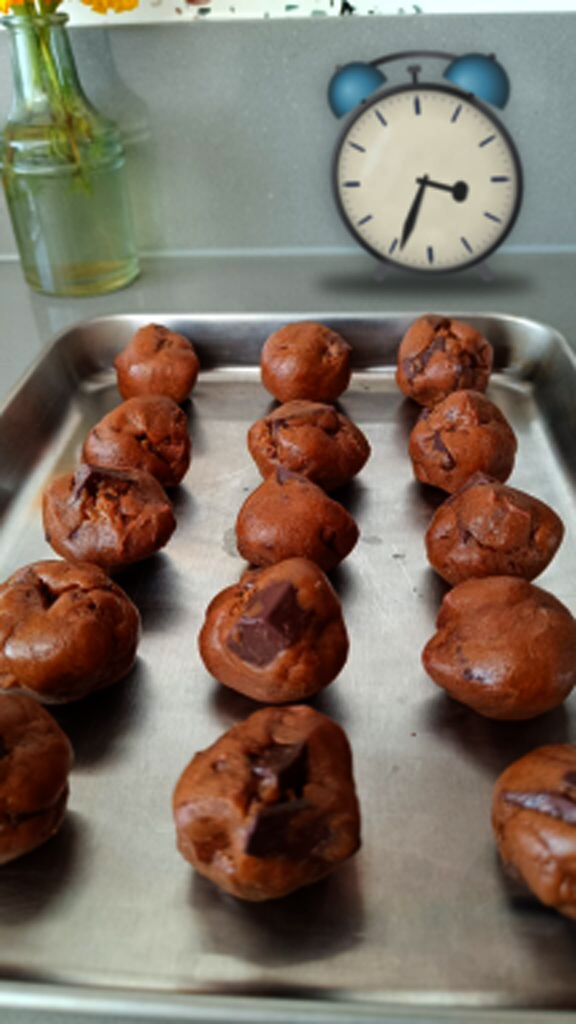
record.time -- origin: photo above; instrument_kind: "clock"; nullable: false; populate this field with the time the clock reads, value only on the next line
3:34
